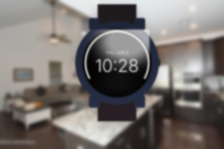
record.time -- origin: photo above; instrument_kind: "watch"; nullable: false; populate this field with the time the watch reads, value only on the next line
10:28
